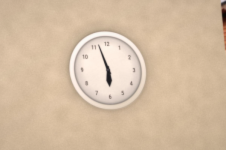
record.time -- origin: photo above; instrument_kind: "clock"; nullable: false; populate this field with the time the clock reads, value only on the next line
5:57
